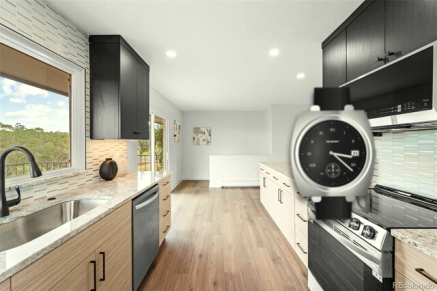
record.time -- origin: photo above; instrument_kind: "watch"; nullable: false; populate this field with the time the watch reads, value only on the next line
3:22
